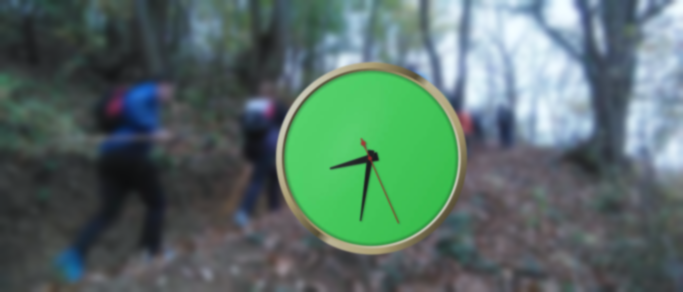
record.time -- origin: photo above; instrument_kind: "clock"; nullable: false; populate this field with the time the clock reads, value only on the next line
8:31:26
